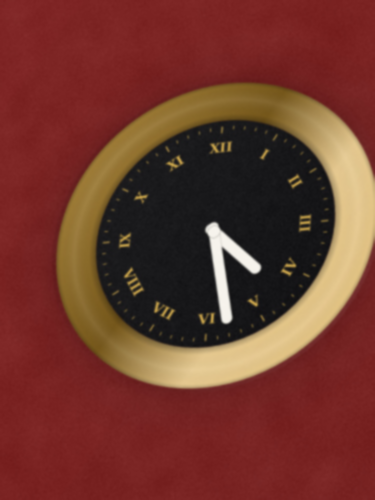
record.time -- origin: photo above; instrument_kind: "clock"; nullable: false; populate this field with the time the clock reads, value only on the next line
4:28
